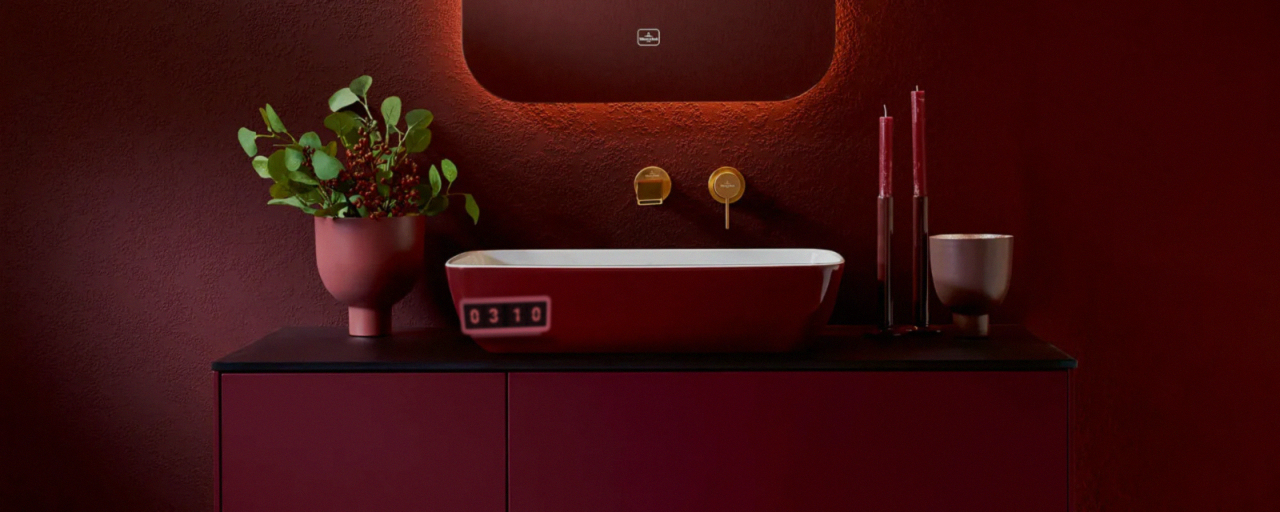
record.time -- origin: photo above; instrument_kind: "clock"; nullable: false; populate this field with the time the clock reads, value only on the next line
3:10
